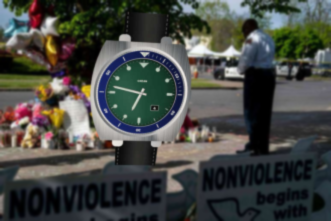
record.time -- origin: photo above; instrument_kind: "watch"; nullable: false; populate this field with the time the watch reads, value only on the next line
6:47
